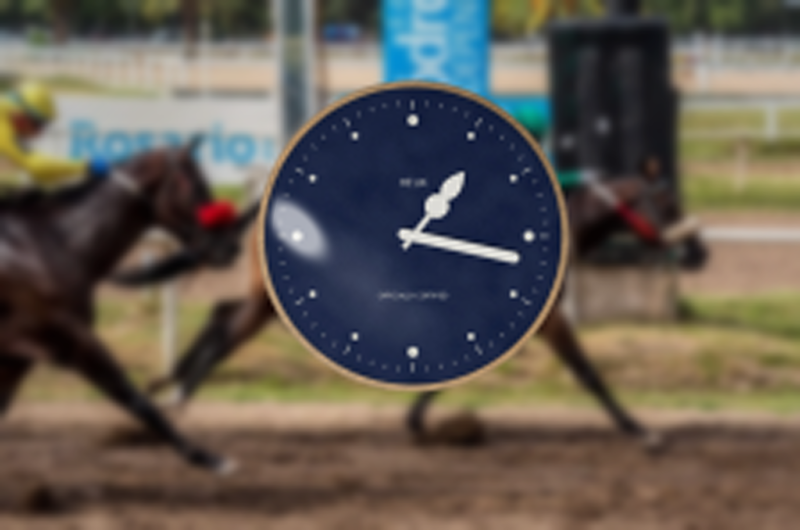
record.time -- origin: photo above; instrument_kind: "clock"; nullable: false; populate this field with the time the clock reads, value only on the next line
1:17
